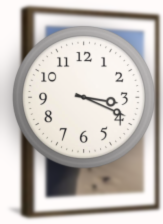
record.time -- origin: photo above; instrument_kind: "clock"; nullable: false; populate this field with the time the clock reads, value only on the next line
3:19
